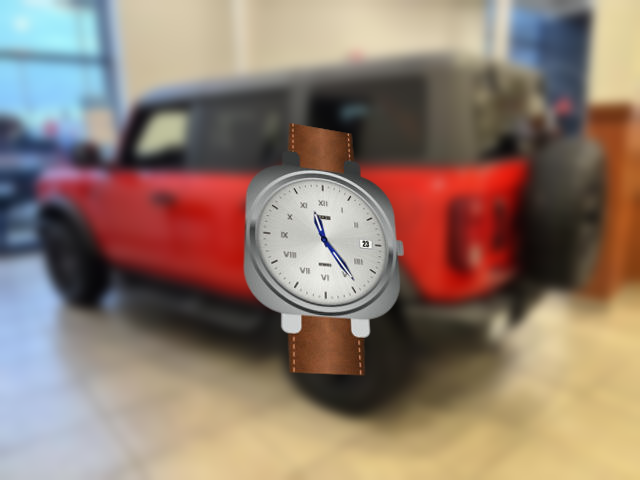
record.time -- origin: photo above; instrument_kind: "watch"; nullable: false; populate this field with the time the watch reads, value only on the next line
11:24
